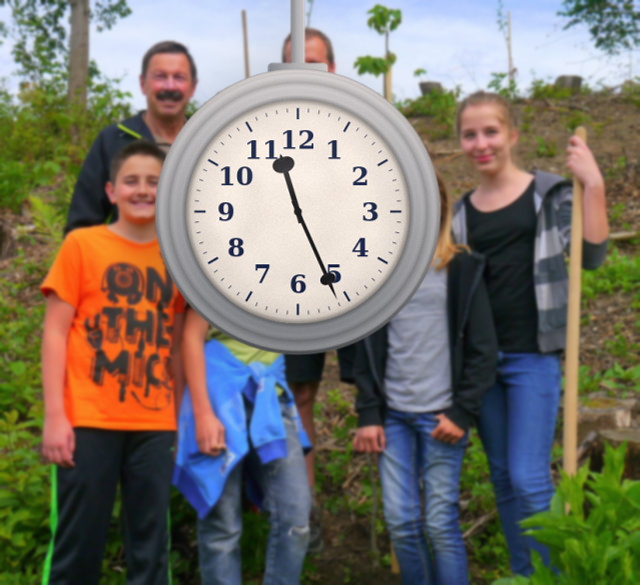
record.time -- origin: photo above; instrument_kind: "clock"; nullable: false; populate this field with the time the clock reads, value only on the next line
11:26
